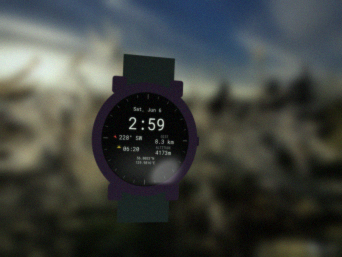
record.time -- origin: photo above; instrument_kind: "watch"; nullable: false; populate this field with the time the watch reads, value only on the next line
2:59
